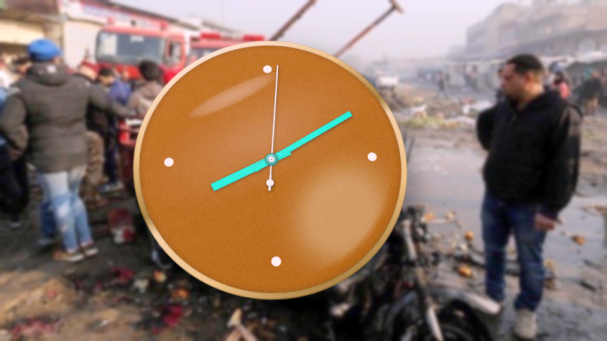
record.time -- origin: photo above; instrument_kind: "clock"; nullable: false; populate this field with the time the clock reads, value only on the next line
8:10:01
